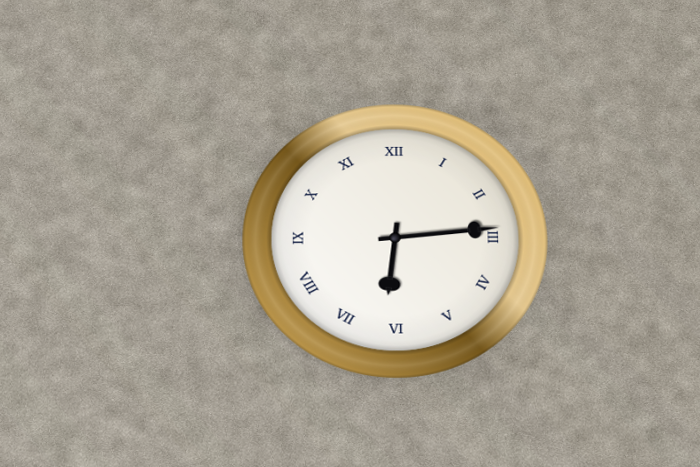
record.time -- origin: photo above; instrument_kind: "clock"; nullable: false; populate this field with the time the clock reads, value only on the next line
6:14
